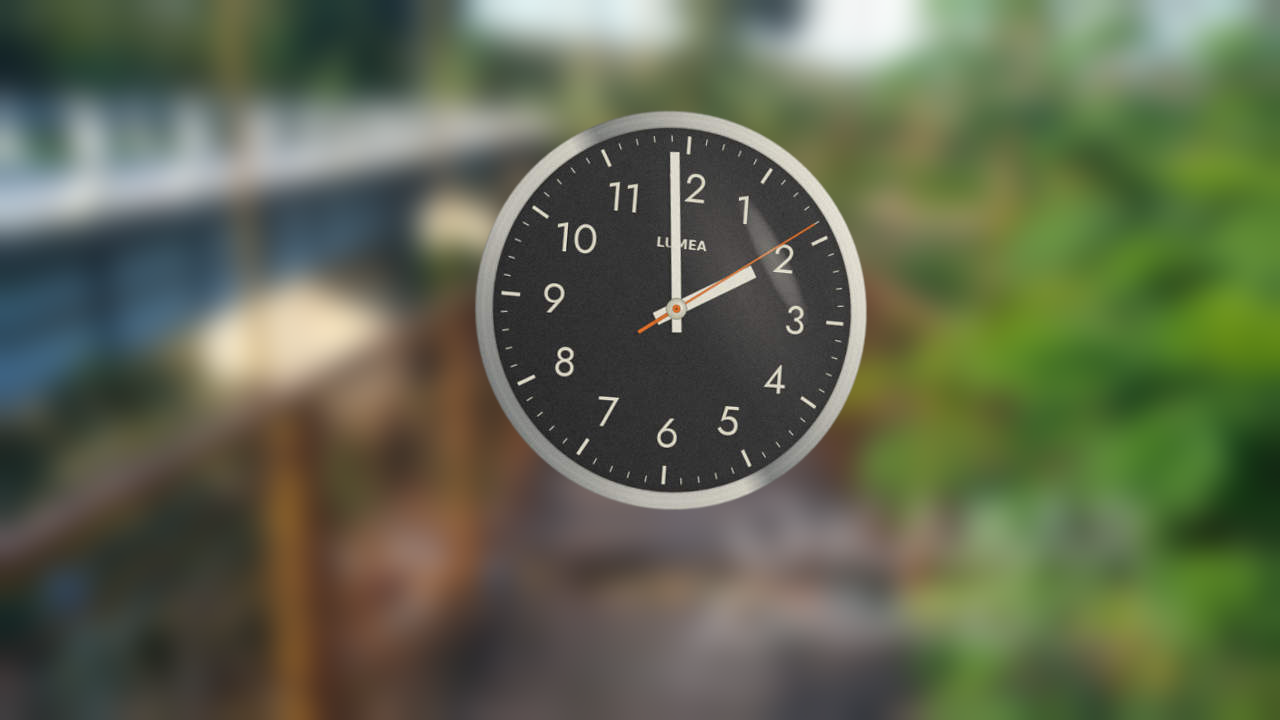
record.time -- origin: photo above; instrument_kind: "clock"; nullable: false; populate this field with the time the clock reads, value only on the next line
1:59:09
